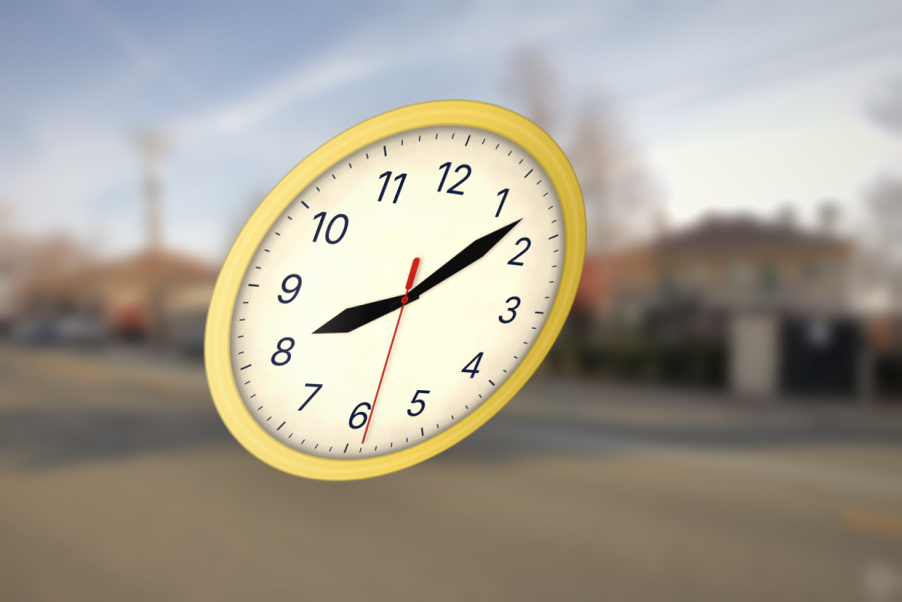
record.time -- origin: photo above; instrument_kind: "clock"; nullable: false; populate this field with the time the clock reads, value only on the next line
8:07:29
